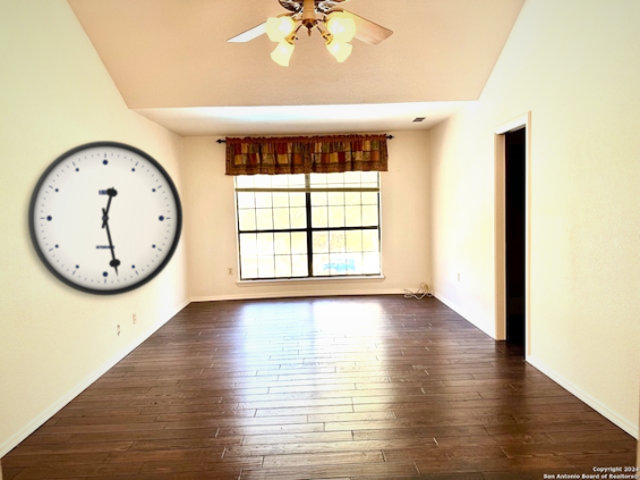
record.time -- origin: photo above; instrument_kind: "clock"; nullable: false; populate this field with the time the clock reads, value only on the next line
12:28
